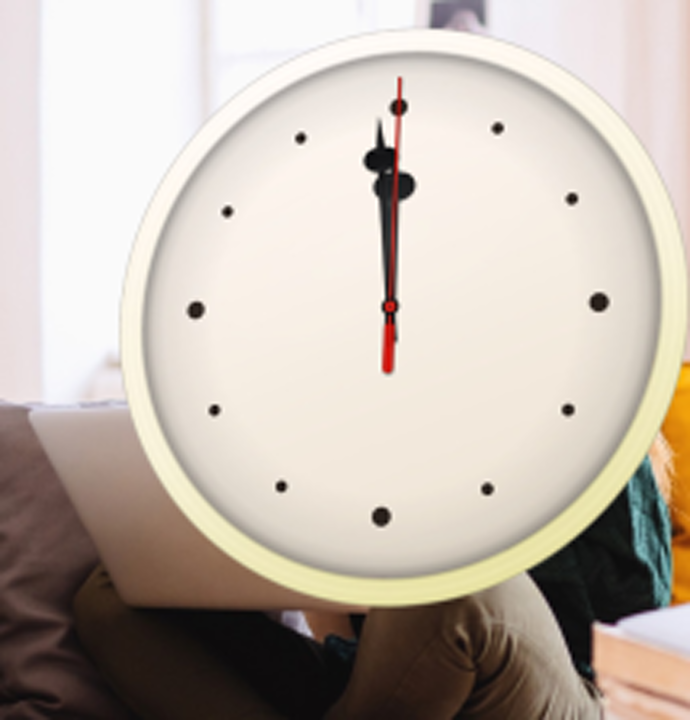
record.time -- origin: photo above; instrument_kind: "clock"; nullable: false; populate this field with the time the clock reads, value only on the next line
11:59:00
